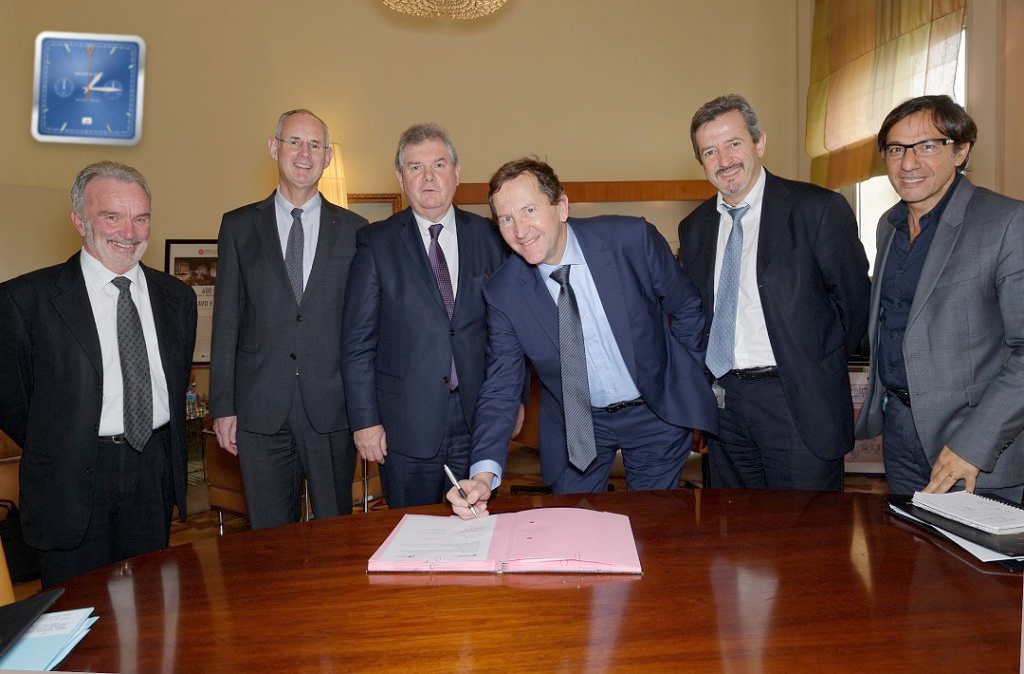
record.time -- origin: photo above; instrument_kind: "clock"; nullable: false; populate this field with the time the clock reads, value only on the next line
1:15
